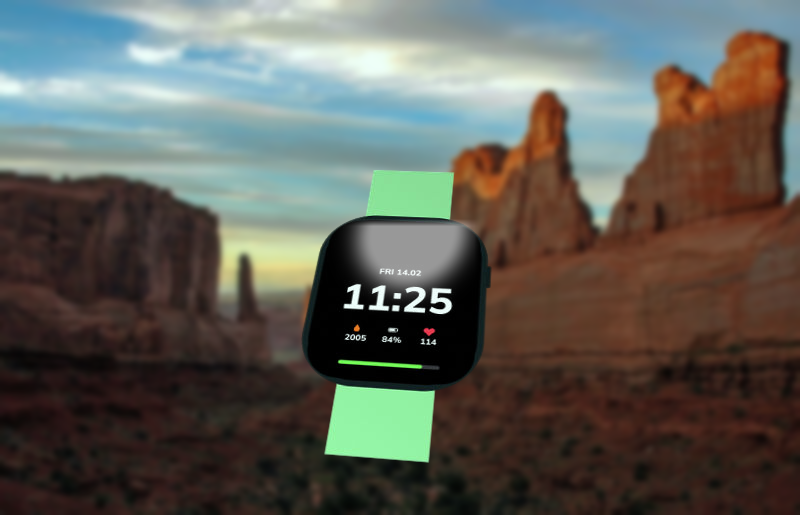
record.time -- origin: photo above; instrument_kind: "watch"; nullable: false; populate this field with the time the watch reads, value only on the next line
11:25
